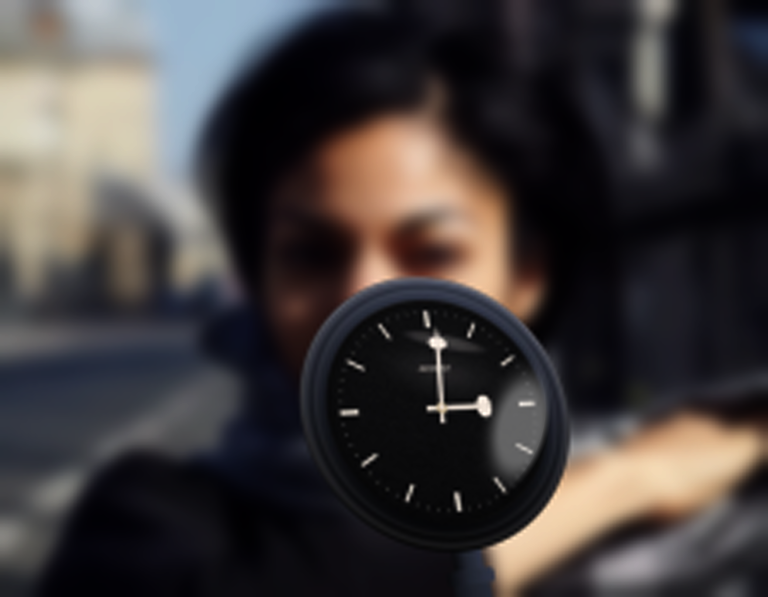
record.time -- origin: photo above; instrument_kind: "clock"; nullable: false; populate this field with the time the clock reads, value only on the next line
3:01
